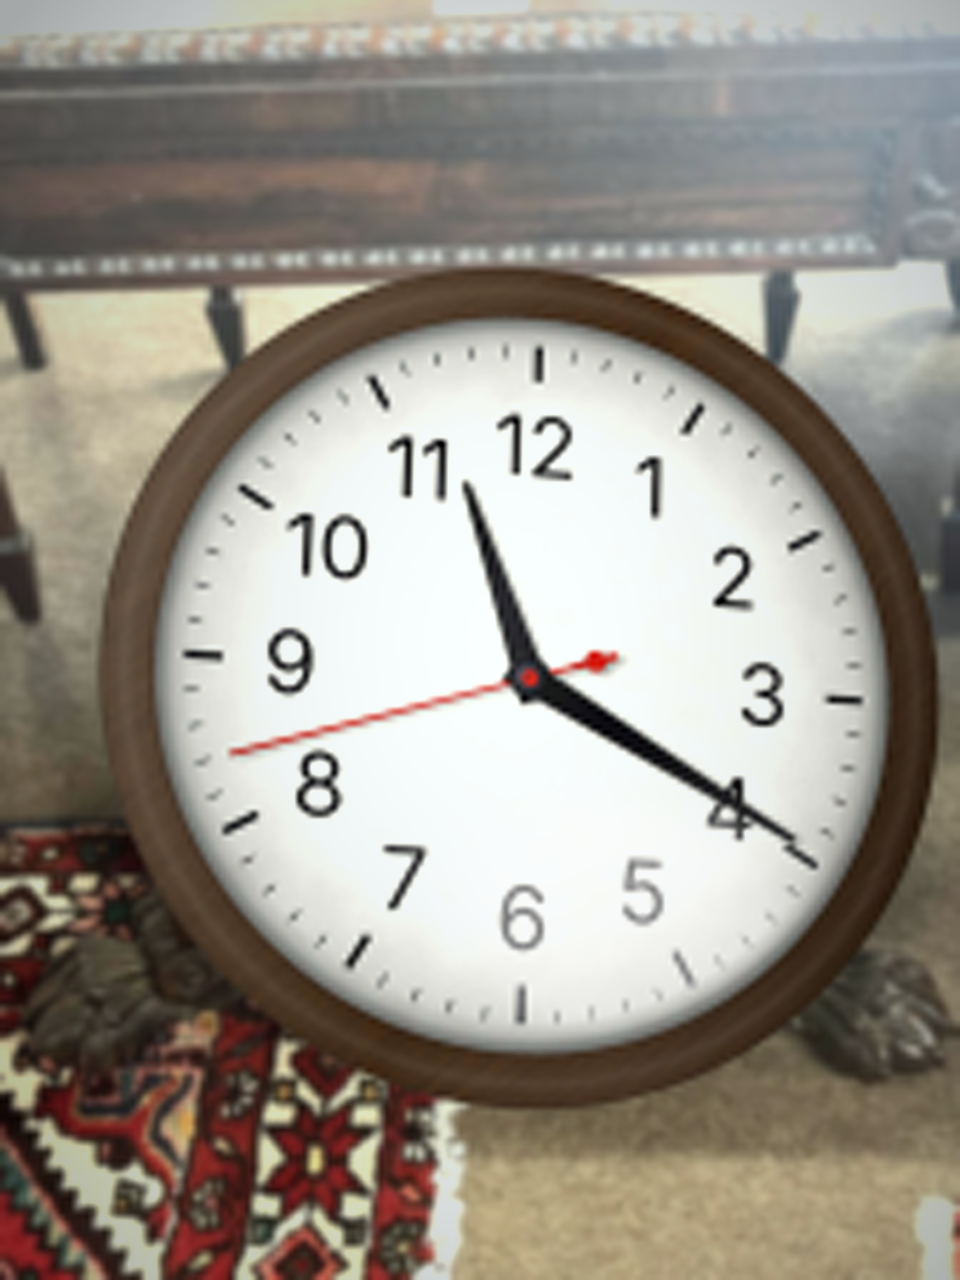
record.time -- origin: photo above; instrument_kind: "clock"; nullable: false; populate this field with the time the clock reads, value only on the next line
11:19:42
